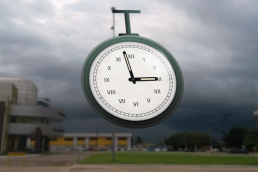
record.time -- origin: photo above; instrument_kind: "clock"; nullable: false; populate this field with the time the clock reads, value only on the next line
2:58
